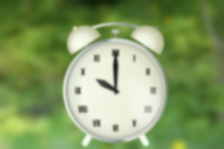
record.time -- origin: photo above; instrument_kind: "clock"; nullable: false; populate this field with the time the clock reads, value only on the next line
10:00
